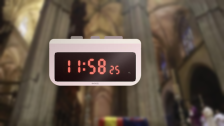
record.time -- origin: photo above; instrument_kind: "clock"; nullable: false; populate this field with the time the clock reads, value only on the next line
11:58:25
